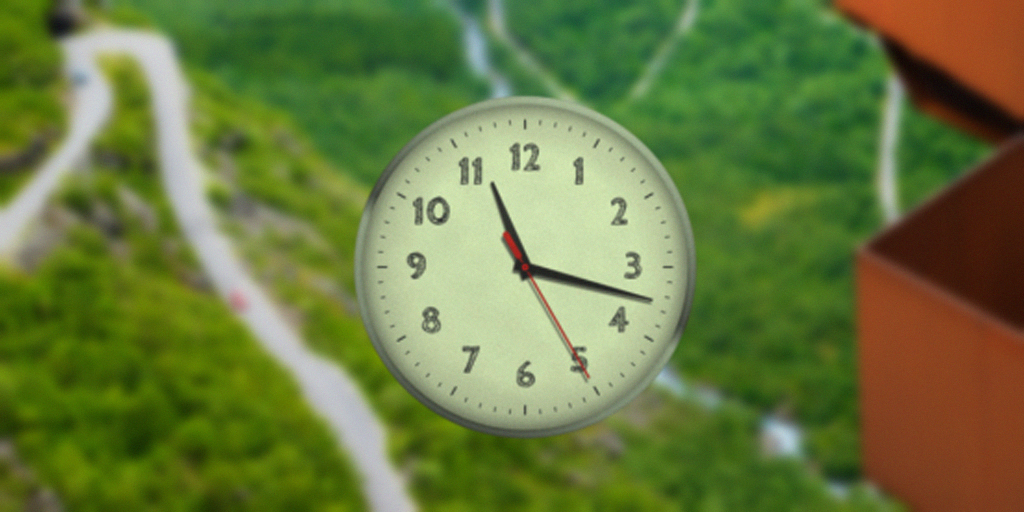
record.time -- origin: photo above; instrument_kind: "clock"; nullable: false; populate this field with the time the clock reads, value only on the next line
11:17:25
